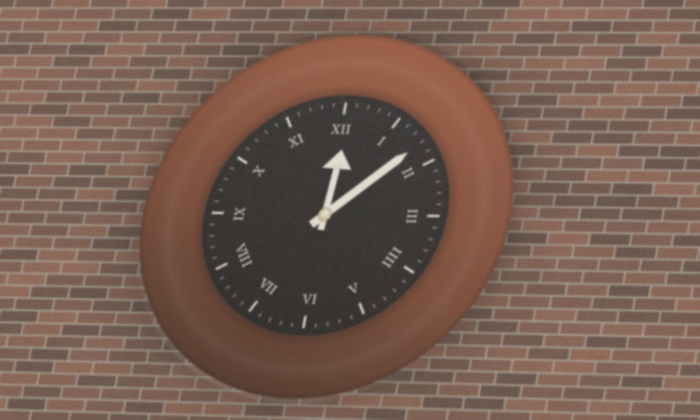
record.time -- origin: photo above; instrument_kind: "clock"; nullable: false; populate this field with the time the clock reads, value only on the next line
12:08
